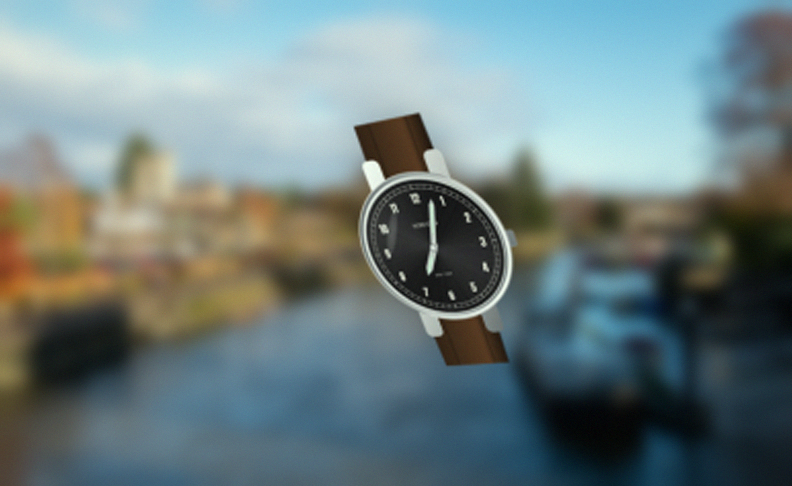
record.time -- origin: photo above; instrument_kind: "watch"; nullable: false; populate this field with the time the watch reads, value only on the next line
7:03
